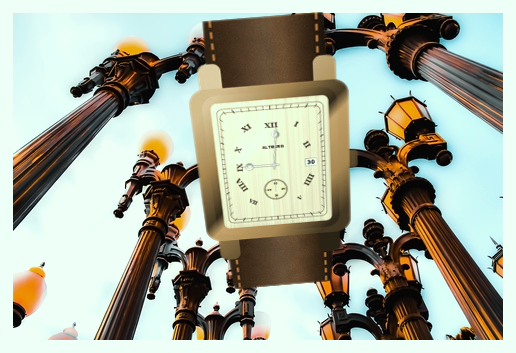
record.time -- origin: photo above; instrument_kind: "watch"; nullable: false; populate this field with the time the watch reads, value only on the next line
9:01
